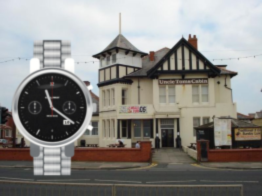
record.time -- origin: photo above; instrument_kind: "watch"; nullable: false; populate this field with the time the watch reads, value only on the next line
11:21
